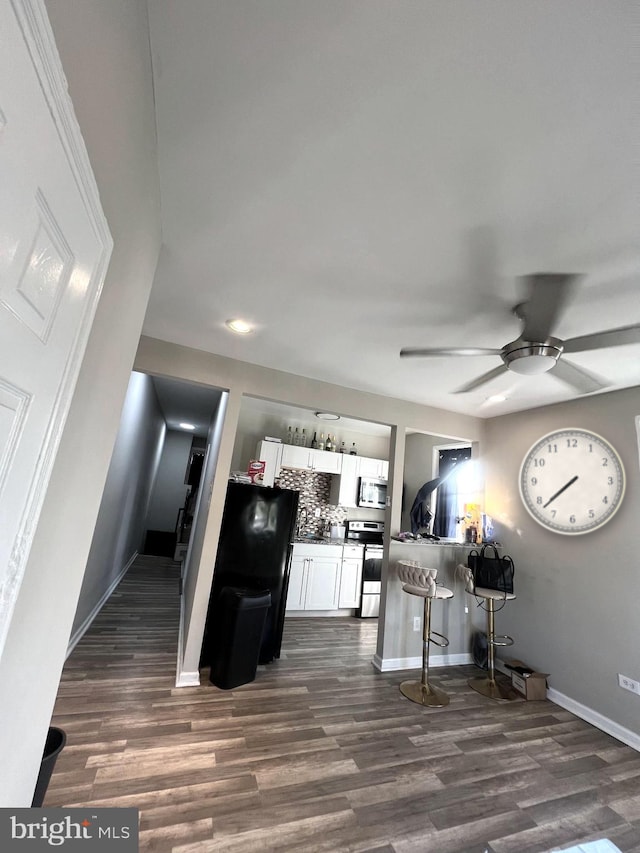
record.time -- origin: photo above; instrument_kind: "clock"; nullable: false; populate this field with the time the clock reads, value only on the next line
7:38
